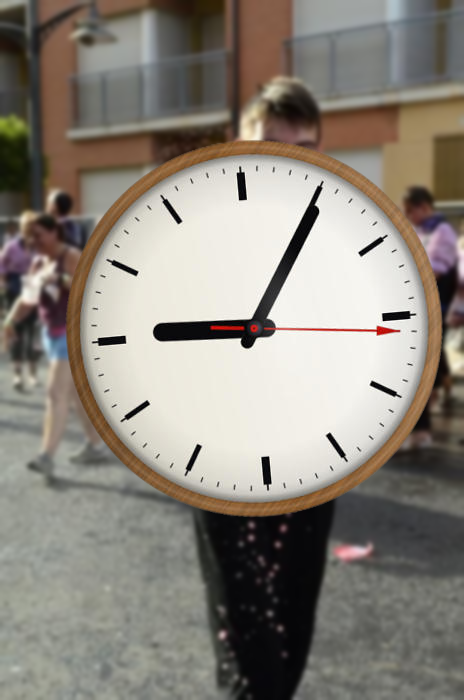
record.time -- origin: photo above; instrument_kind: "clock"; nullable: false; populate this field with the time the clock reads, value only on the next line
9:05:16
